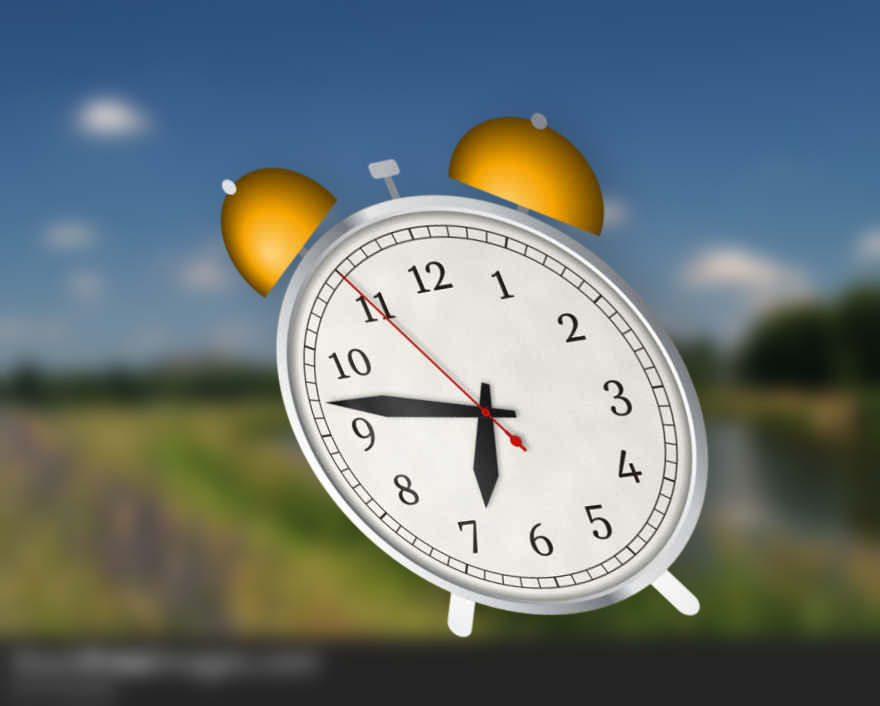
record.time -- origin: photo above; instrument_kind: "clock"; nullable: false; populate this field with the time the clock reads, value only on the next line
6:46:55
